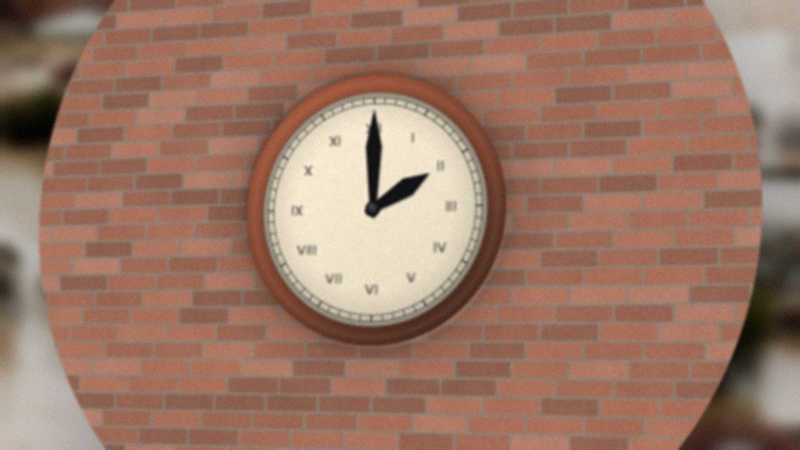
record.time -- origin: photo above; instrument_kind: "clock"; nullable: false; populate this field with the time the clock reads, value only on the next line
2:00
